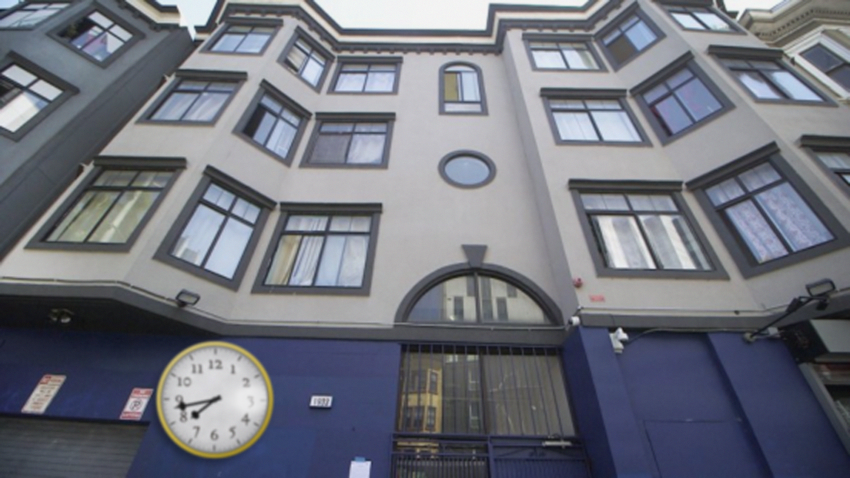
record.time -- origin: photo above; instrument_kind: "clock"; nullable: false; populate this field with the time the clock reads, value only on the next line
7:43
